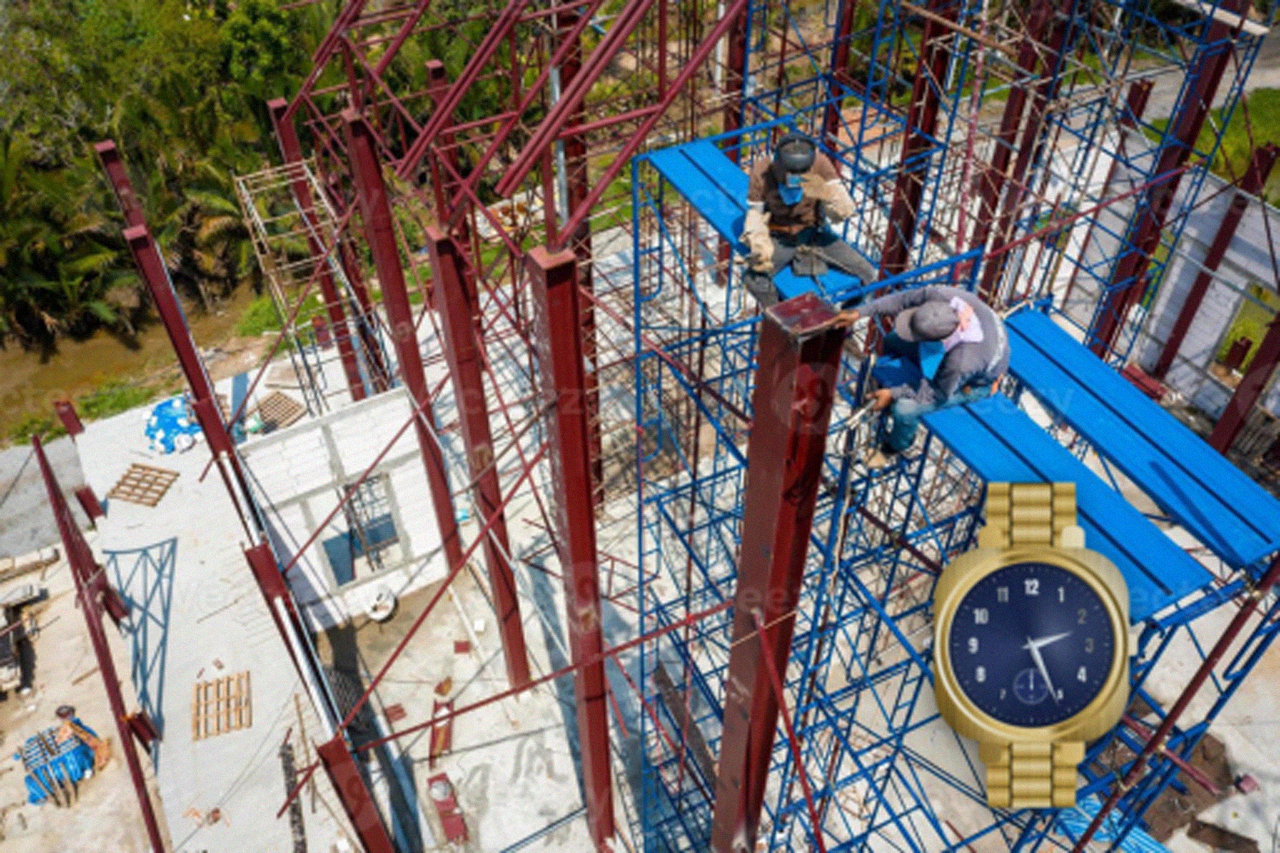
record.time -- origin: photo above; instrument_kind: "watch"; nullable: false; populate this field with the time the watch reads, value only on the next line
2:26
